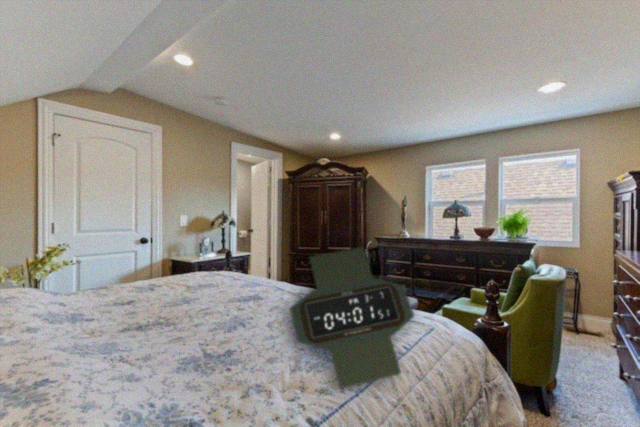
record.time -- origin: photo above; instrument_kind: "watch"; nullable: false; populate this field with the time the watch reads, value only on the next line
4:01
